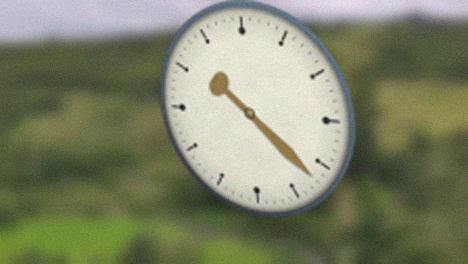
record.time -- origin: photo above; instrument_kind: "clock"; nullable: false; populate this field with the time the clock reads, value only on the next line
10:22
